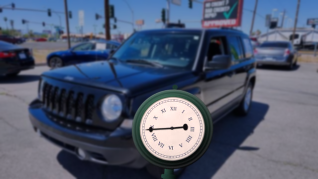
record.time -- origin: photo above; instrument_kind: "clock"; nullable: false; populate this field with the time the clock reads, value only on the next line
2:44
